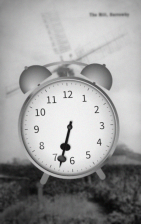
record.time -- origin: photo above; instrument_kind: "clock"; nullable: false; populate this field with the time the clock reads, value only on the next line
6:33
